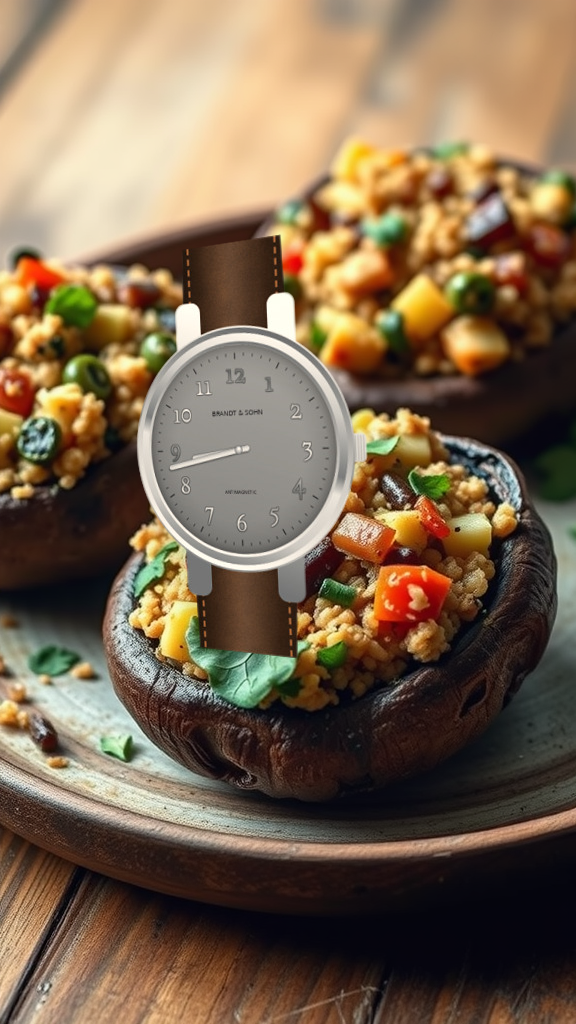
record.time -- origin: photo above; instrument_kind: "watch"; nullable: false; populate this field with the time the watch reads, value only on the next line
8:43
